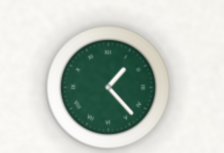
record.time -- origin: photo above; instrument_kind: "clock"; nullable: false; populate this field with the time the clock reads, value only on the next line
1:23
